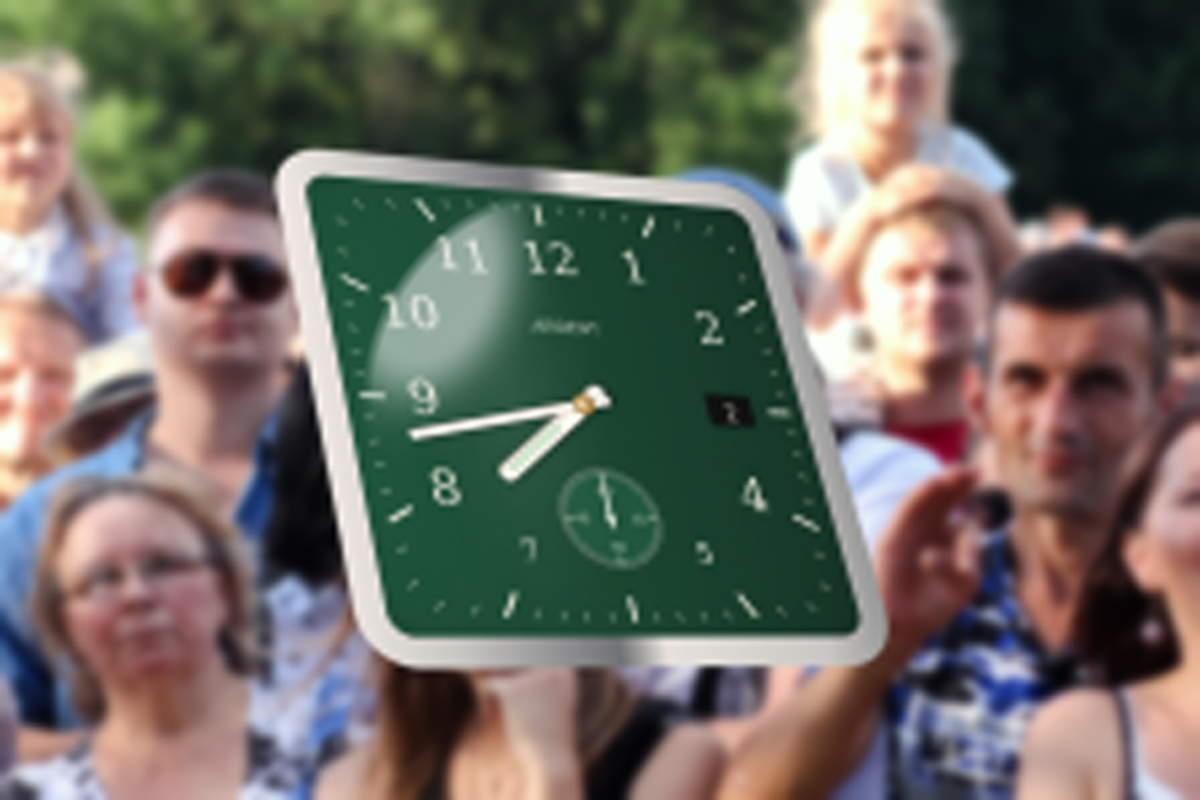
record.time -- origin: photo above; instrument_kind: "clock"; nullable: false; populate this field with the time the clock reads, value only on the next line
7:43
